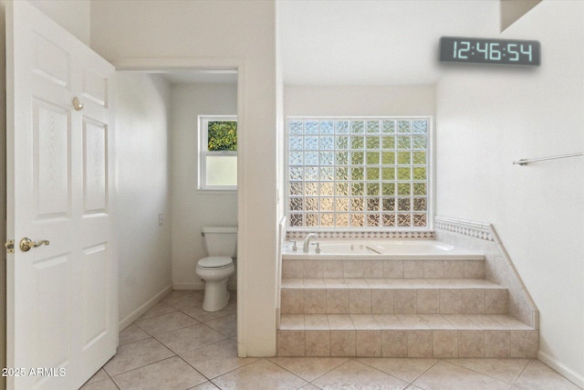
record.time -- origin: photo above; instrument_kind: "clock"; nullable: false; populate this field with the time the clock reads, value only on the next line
12:46:54
